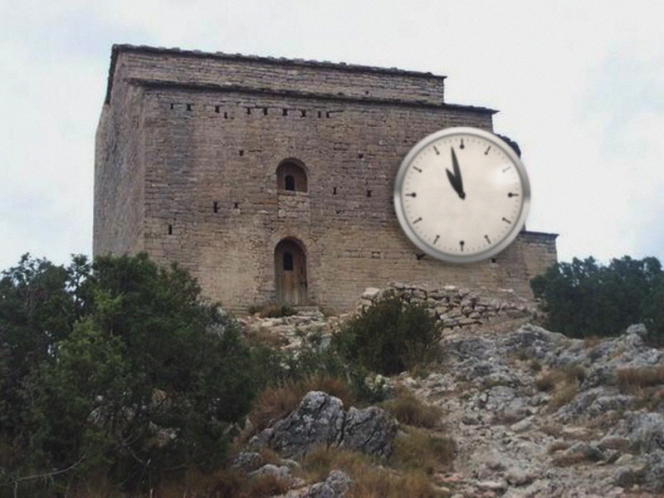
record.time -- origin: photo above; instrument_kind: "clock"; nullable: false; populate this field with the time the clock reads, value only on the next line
10:58
